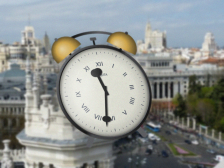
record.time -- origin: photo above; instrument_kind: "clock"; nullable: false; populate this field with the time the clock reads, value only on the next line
11:32
